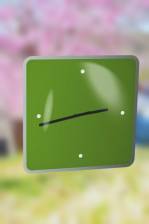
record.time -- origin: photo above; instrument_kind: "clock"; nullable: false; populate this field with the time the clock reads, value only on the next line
2:43
